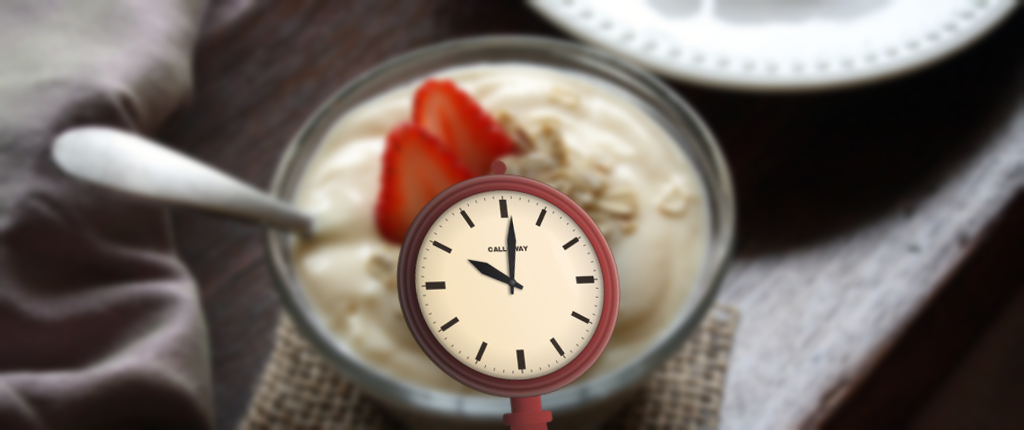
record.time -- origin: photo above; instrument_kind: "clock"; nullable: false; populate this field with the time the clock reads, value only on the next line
10:01
